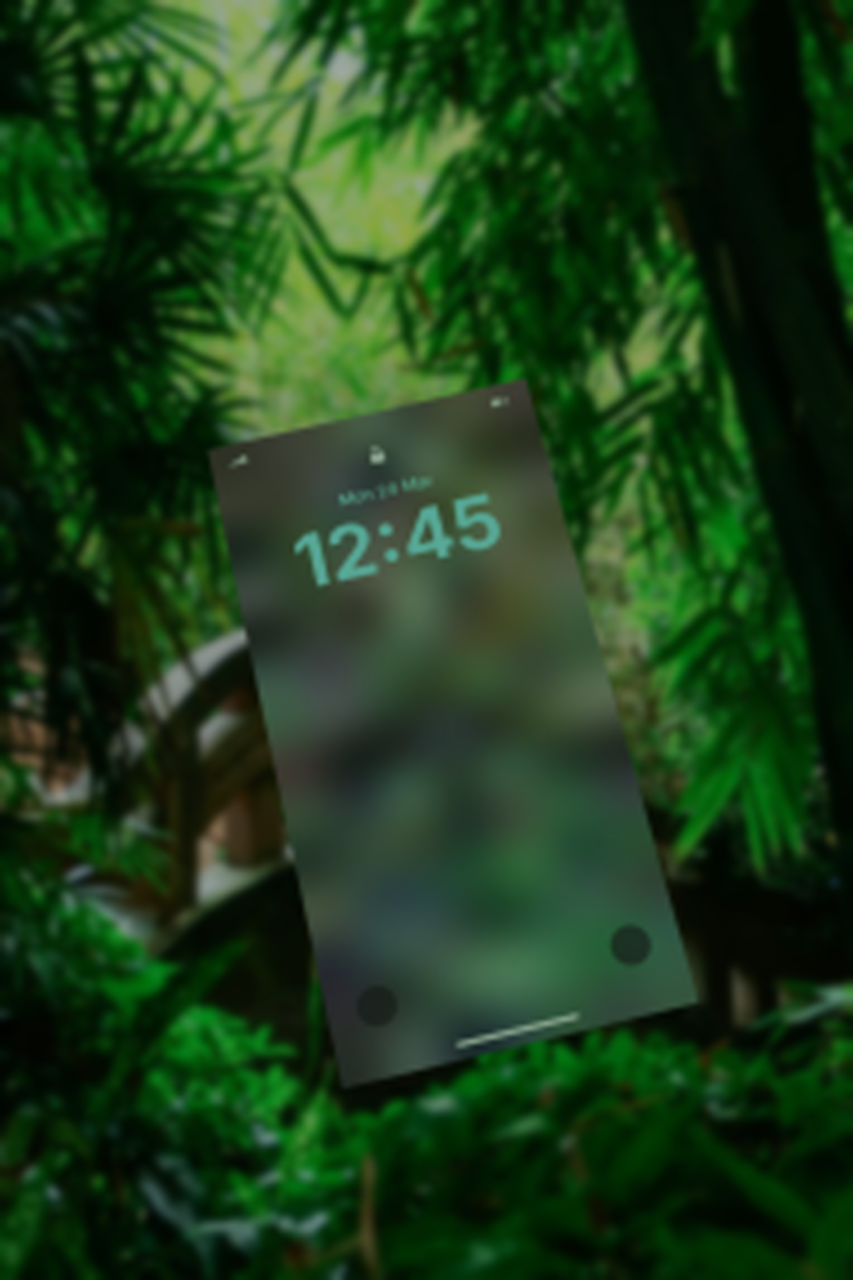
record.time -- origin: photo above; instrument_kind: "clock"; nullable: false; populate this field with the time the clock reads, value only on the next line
12:45
